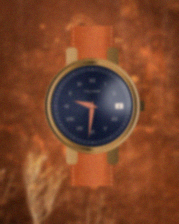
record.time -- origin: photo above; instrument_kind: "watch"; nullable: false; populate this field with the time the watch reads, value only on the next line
9:31
